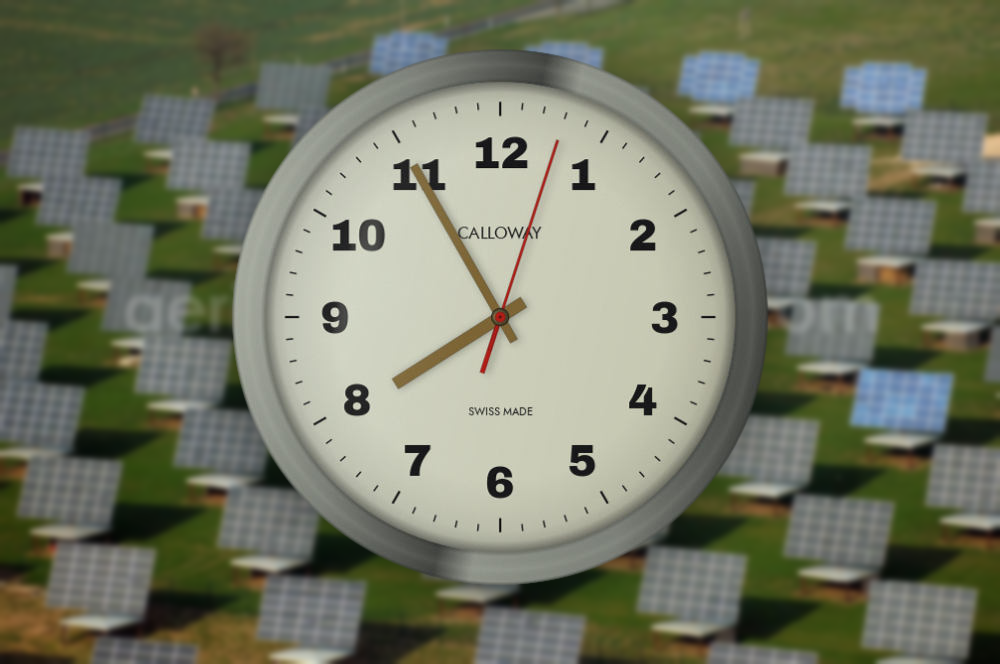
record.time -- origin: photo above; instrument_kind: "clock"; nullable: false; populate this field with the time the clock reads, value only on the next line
7:55:03
